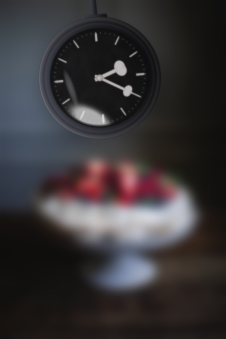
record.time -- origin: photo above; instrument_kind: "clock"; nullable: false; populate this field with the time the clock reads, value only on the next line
2:20
